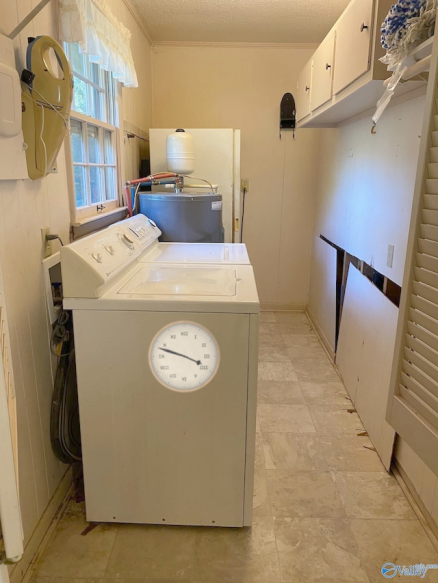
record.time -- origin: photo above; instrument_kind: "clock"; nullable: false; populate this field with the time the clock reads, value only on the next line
3:48
